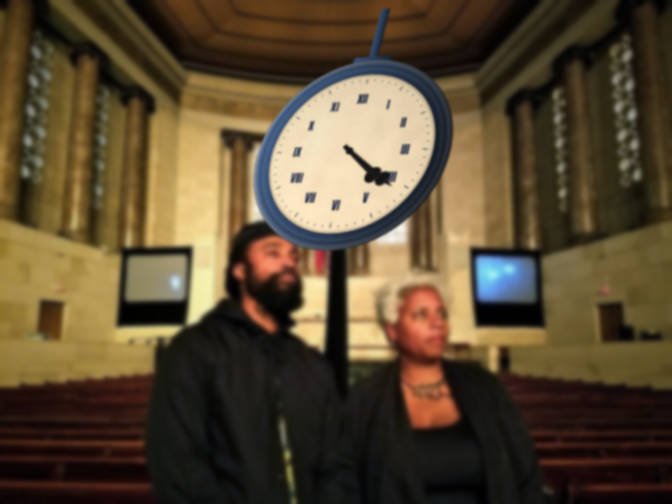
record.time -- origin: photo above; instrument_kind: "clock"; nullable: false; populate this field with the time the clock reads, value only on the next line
4:21
